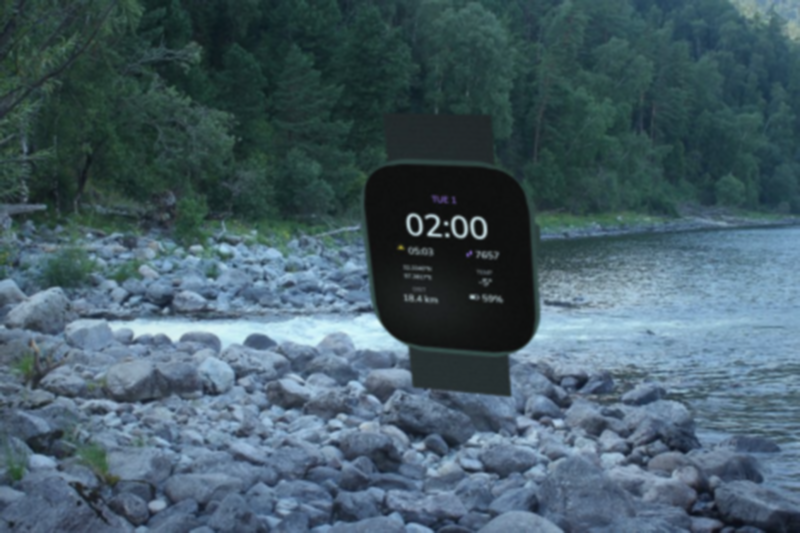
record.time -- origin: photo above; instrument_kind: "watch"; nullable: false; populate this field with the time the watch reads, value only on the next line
2:00
